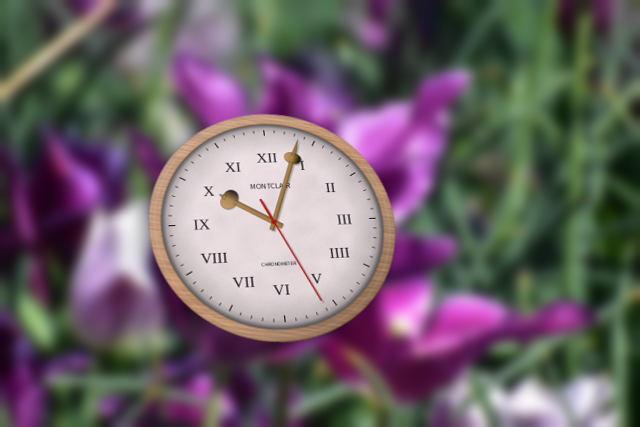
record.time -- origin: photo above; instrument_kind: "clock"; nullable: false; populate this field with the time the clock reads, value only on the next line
10:03:26
